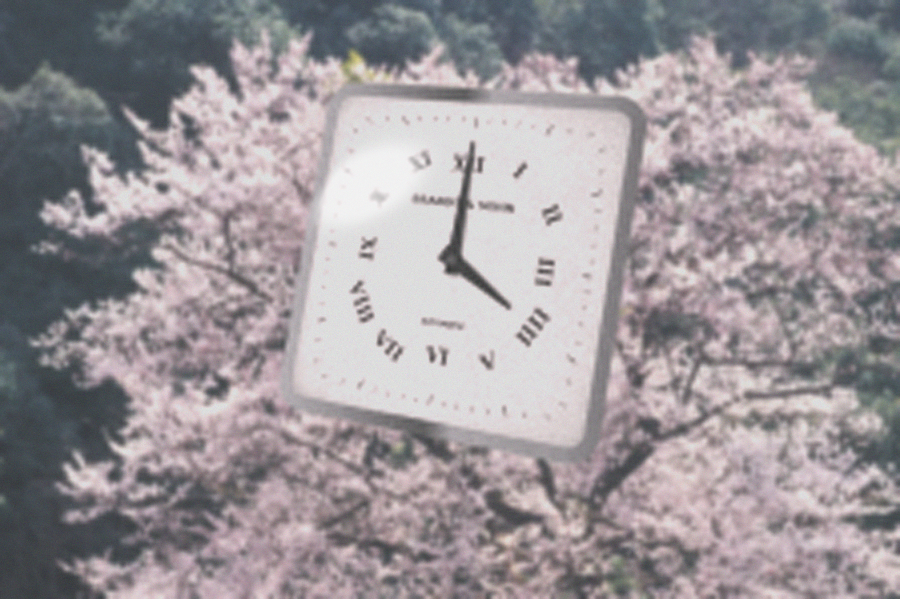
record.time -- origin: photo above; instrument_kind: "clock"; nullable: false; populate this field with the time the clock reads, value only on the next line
4:00
